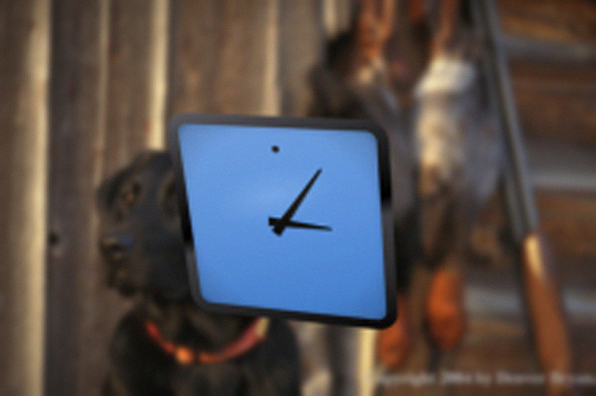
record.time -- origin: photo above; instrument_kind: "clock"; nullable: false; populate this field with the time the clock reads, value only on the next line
3:06
